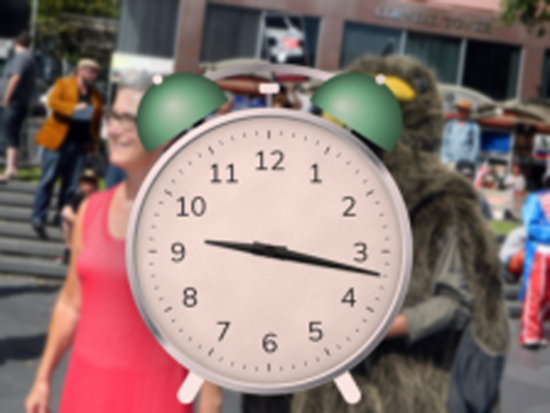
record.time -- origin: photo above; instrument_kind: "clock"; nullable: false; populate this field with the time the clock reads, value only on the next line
9:17
